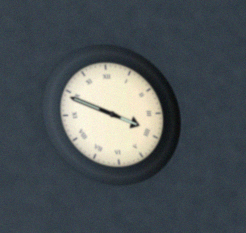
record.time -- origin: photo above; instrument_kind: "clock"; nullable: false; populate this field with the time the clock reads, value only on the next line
3:49
